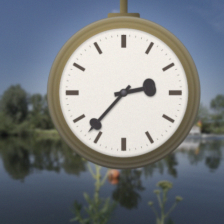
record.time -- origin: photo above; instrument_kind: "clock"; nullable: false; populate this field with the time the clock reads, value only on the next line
2:37
